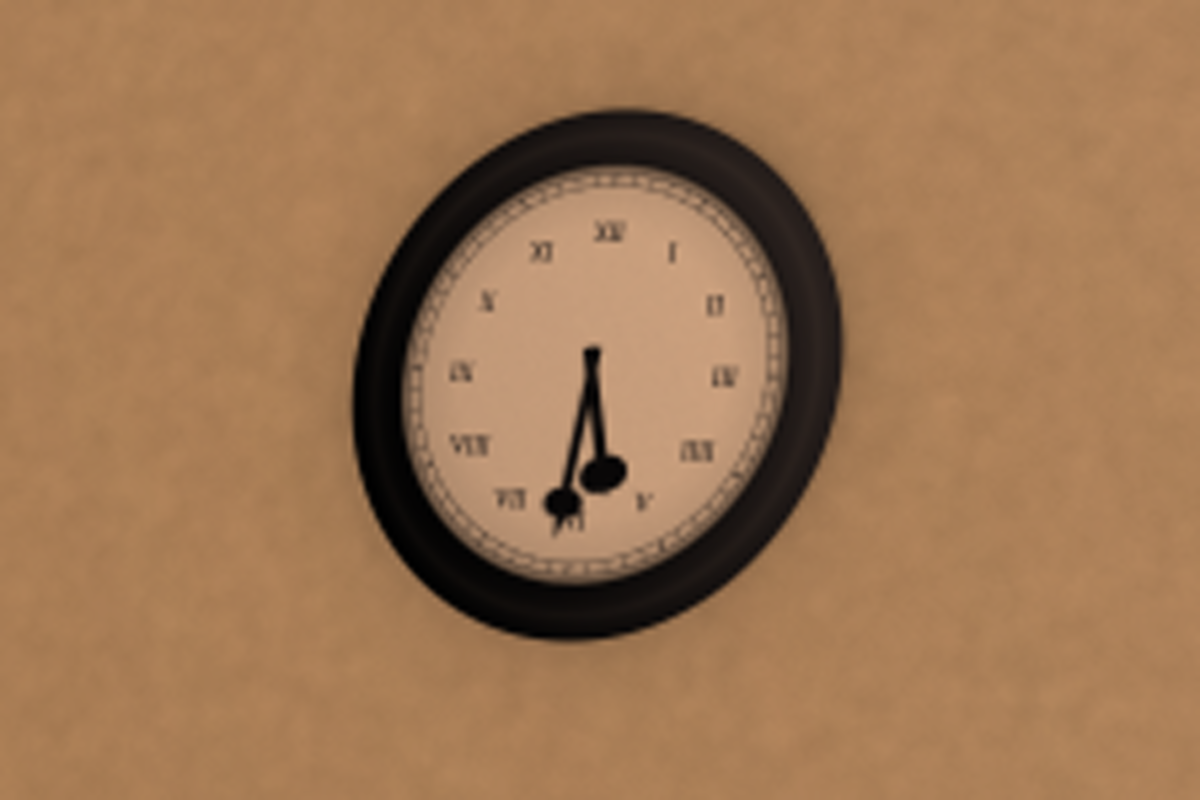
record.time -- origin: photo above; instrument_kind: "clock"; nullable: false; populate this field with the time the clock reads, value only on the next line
5:31
